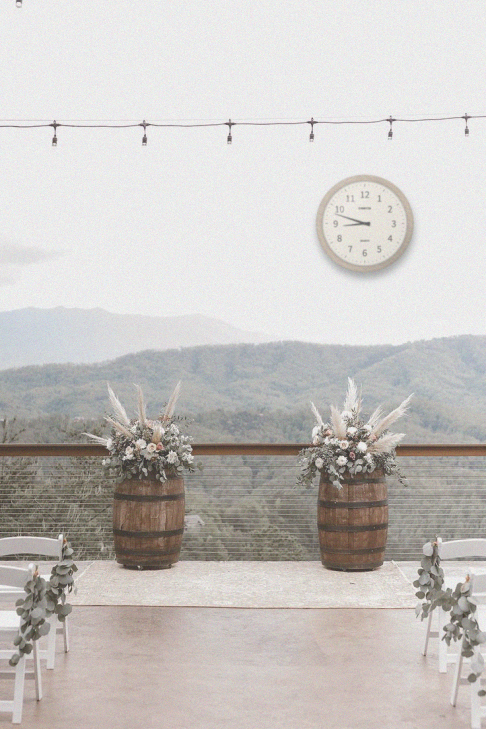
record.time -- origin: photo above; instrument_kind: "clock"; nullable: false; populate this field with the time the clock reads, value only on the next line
8:48
